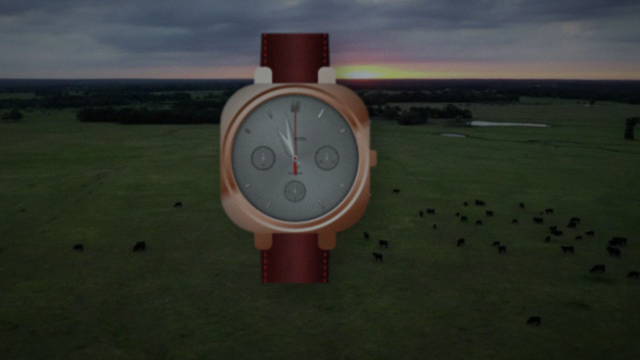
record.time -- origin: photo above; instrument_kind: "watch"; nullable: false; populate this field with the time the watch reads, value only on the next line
10:58
